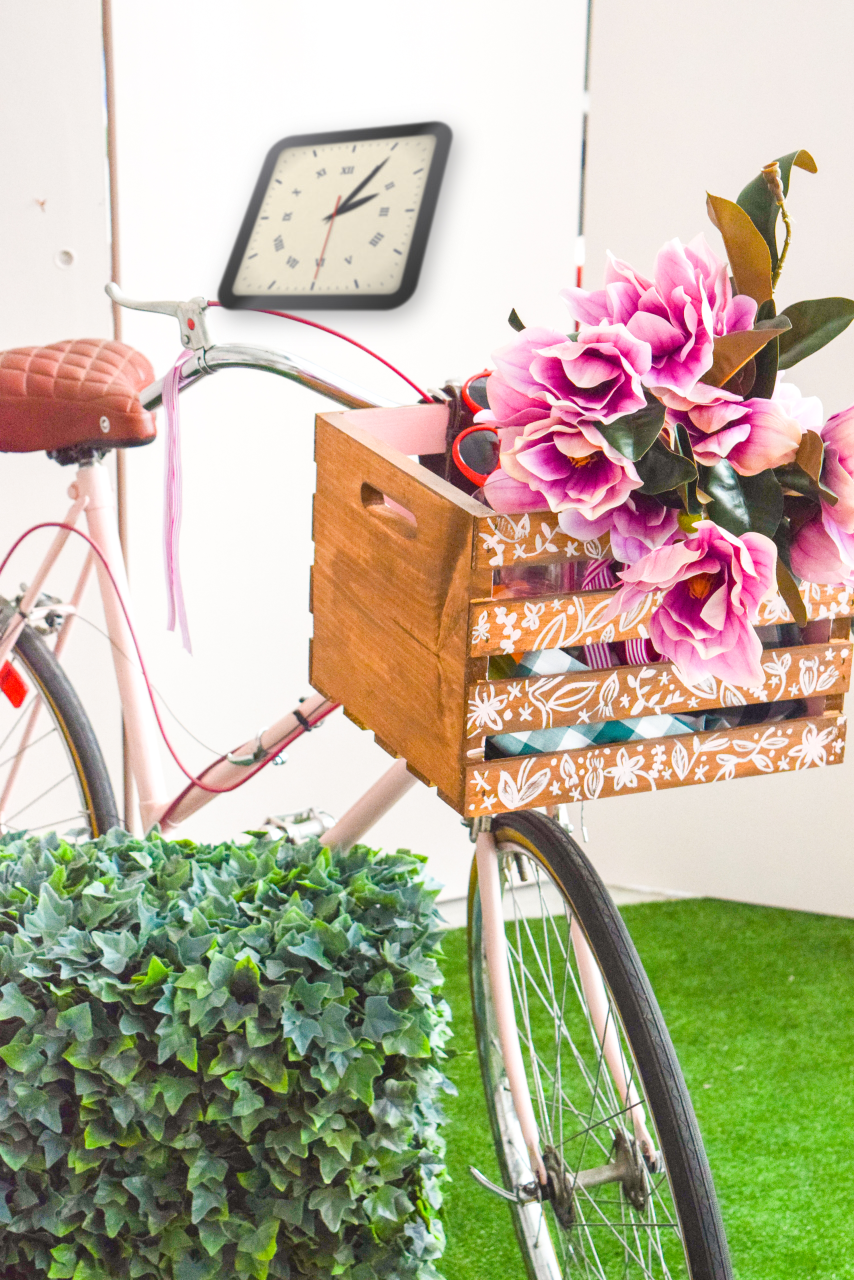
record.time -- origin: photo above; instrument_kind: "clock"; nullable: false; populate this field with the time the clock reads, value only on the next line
2:05:30
